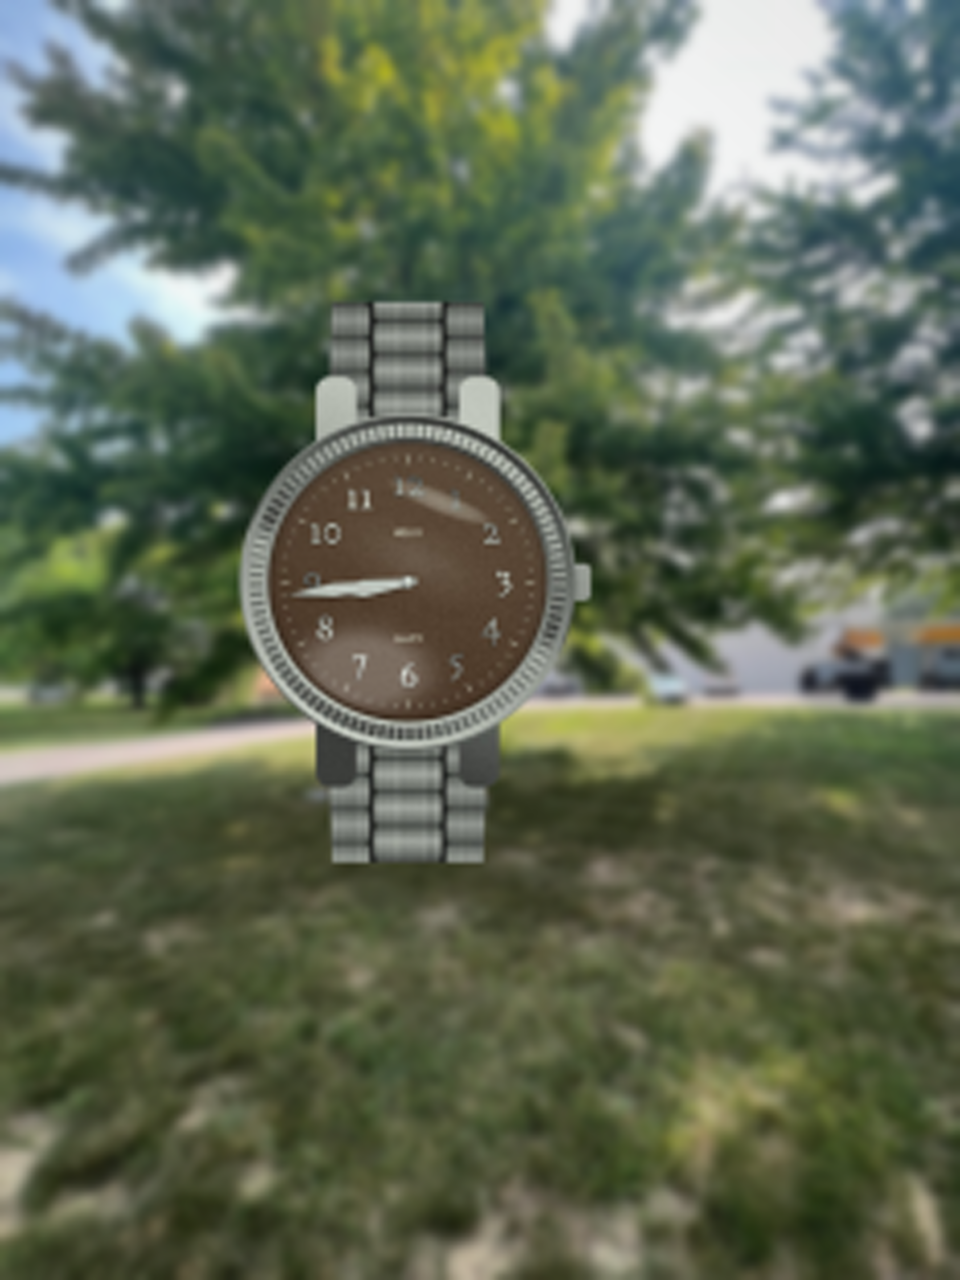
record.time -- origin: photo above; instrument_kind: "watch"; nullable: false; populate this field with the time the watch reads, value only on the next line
8:44
